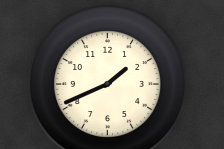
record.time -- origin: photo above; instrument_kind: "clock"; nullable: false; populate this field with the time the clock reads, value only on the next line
1:41
